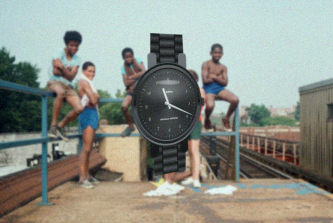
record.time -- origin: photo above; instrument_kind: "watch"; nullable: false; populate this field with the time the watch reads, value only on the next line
11:19
